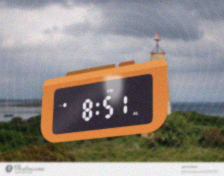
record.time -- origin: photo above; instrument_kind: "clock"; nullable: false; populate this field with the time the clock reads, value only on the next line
8:51
